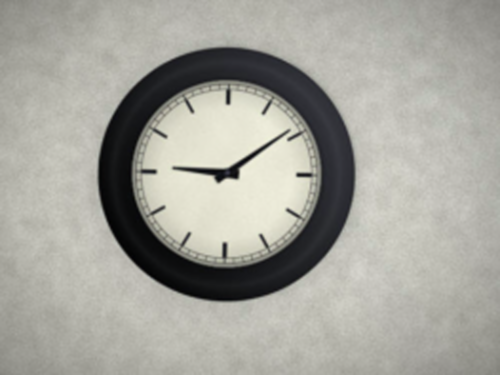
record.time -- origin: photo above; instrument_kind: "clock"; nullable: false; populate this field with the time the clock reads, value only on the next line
9:09
